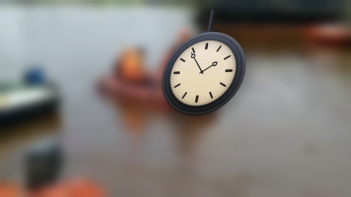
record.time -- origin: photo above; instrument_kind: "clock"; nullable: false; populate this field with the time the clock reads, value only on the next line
1:54
